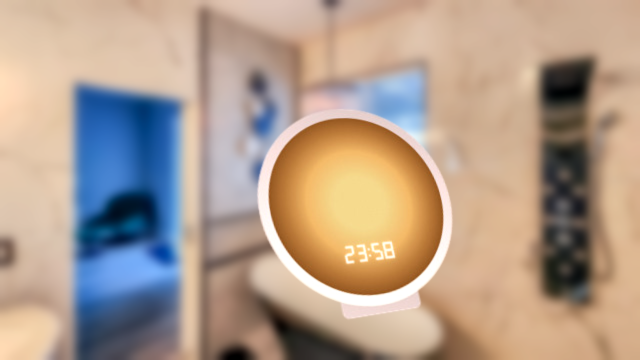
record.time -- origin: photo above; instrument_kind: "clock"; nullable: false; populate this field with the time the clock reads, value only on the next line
23:58
